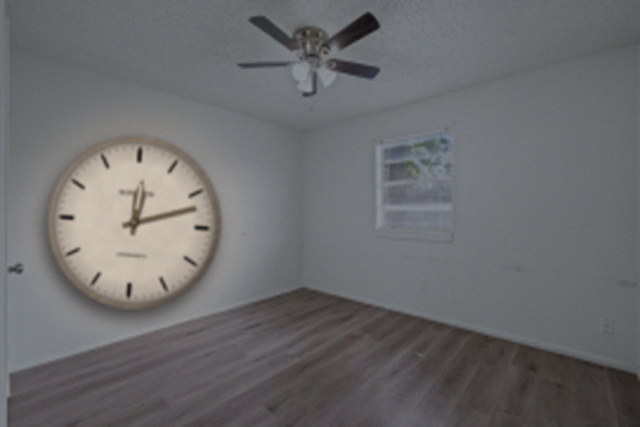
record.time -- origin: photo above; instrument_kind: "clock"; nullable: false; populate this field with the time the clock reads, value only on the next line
12:12
